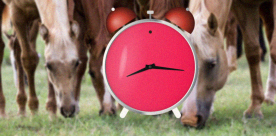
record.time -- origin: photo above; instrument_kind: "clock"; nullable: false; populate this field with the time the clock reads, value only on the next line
8:16
